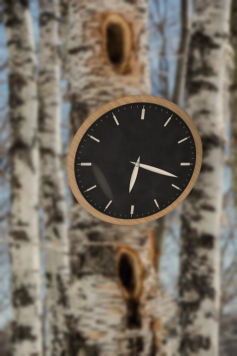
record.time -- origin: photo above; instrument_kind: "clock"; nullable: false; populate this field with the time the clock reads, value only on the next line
6:18
